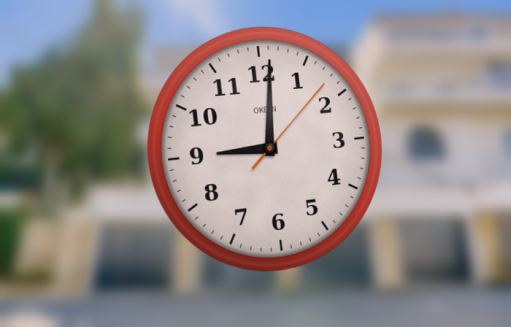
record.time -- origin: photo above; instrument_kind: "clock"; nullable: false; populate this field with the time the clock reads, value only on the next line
9:01:08
